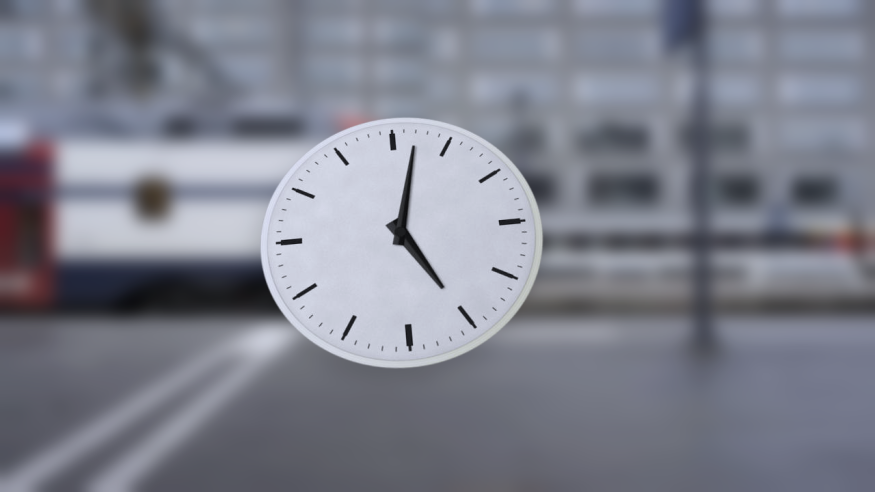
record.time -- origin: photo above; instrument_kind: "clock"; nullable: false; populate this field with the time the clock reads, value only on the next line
5:02
